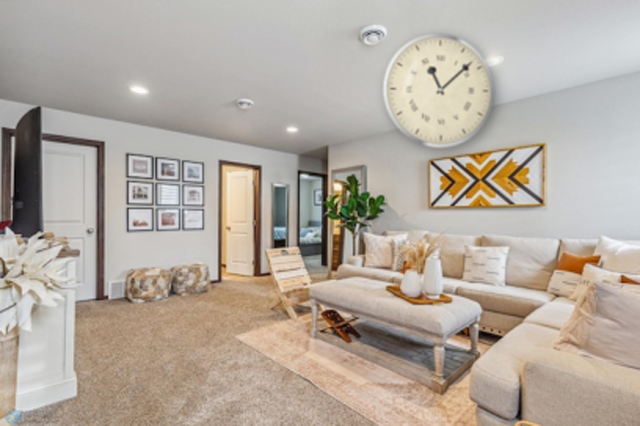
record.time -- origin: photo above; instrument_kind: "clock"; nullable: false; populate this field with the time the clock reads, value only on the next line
11:08
